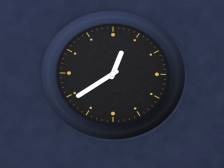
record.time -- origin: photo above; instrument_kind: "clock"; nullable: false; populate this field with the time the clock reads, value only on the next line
12:39
